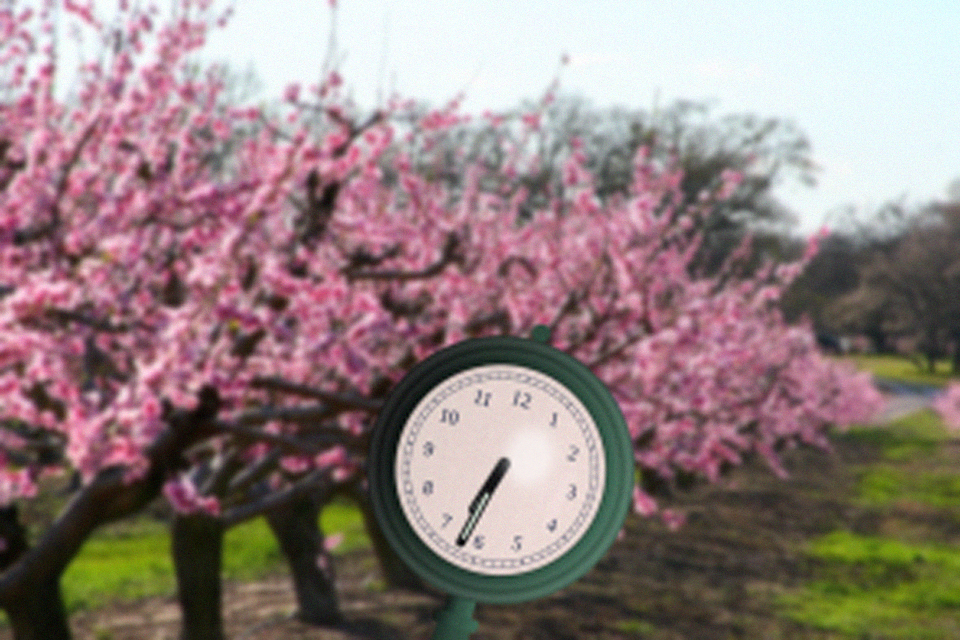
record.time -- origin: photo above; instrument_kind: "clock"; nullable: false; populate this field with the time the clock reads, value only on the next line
6:32
